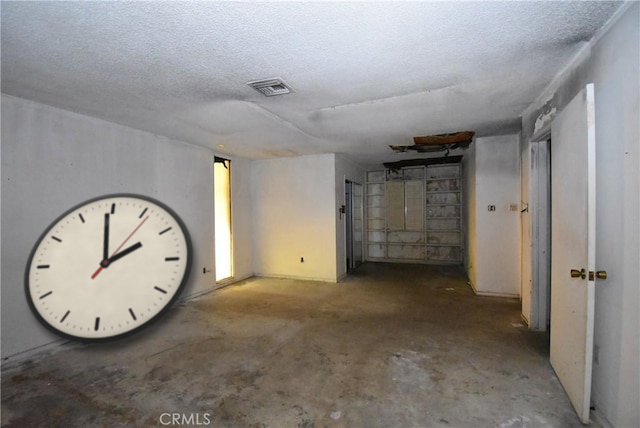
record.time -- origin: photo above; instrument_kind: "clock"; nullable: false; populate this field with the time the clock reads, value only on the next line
1:59:06
